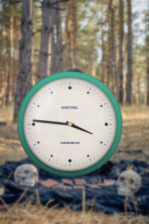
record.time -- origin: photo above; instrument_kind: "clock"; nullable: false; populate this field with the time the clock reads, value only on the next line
3:46
